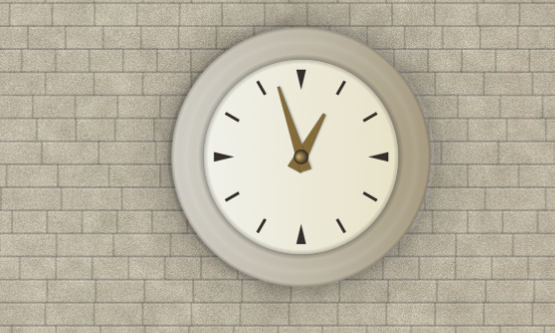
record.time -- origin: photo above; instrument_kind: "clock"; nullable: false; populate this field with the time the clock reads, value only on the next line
12:57
